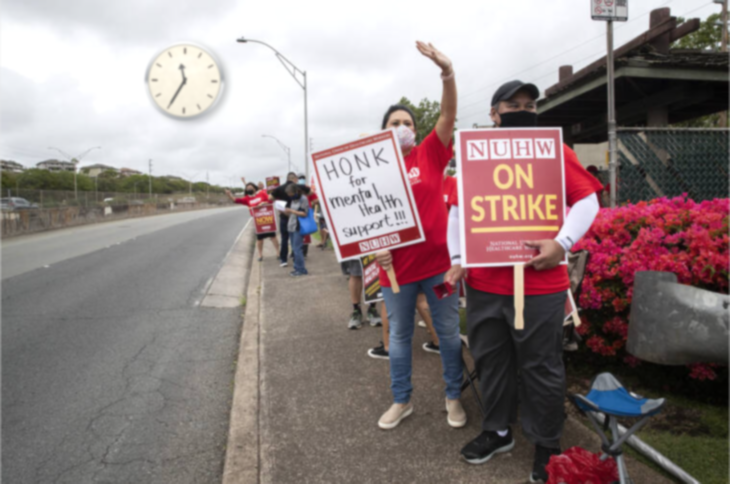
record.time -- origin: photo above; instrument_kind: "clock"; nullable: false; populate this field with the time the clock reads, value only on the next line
11:35
